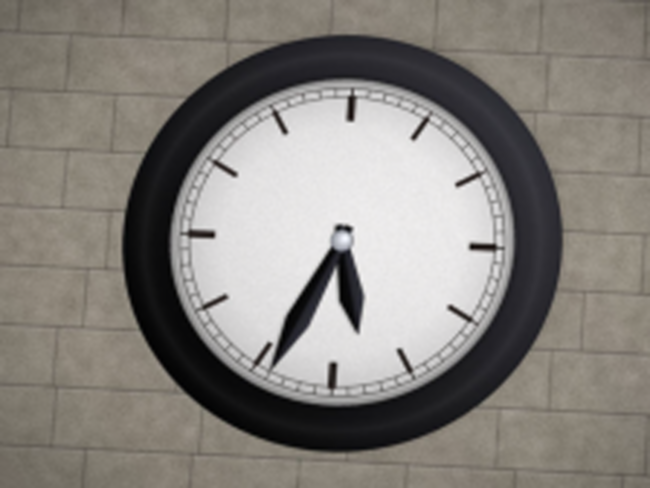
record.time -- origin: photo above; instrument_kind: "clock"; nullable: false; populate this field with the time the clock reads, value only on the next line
5:34
